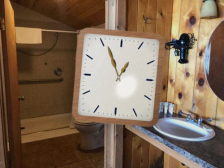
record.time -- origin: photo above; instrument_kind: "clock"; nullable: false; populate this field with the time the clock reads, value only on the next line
12:56
